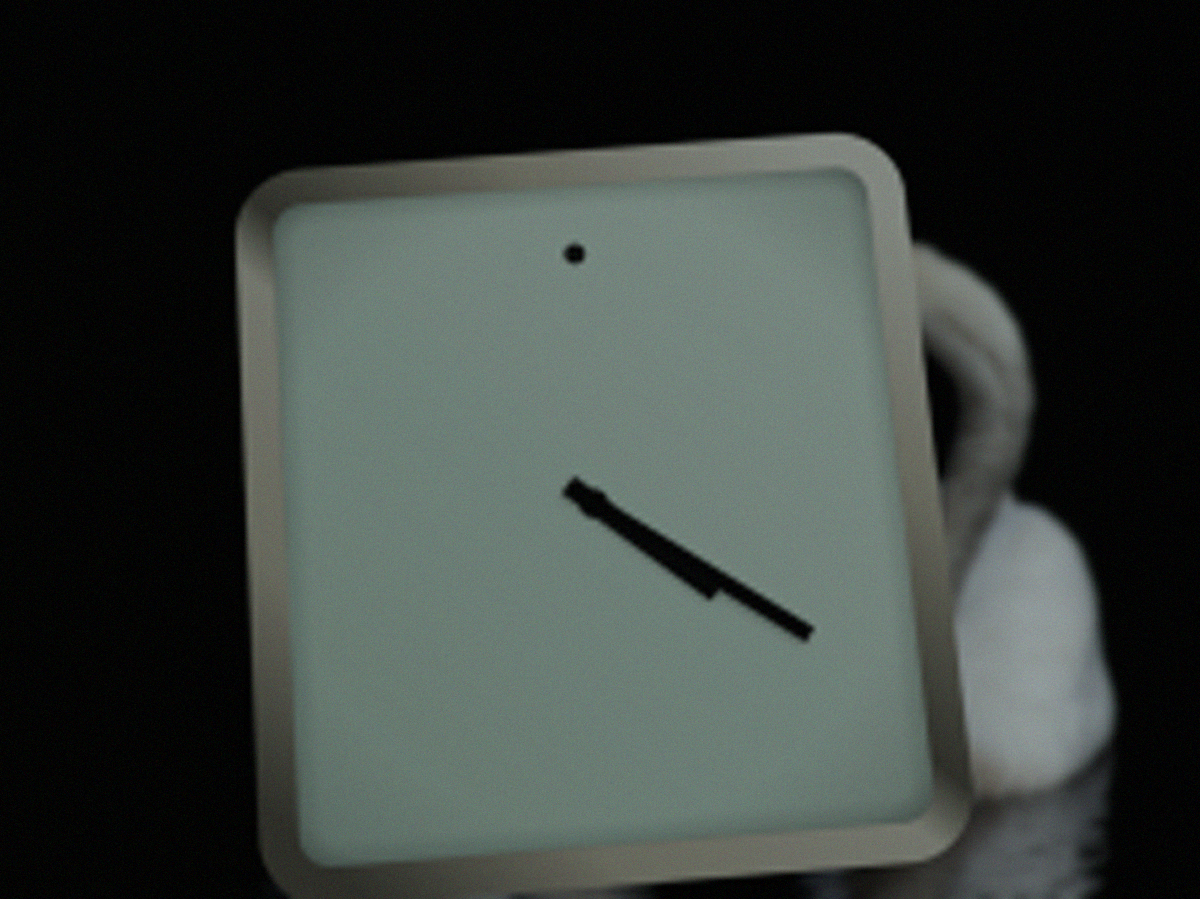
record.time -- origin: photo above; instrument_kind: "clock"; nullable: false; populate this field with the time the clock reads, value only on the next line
4:21
